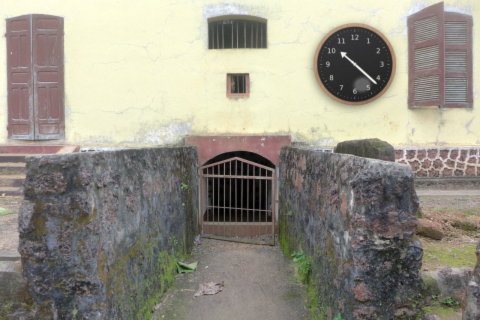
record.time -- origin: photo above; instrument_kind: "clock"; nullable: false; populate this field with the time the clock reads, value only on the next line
10:22
